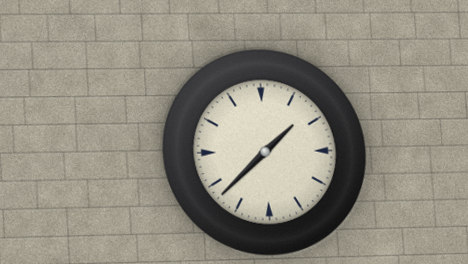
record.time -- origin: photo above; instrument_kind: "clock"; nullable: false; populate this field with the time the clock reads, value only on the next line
1:38
